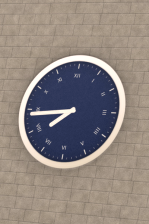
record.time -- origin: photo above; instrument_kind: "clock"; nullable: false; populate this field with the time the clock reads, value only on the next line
7:44
